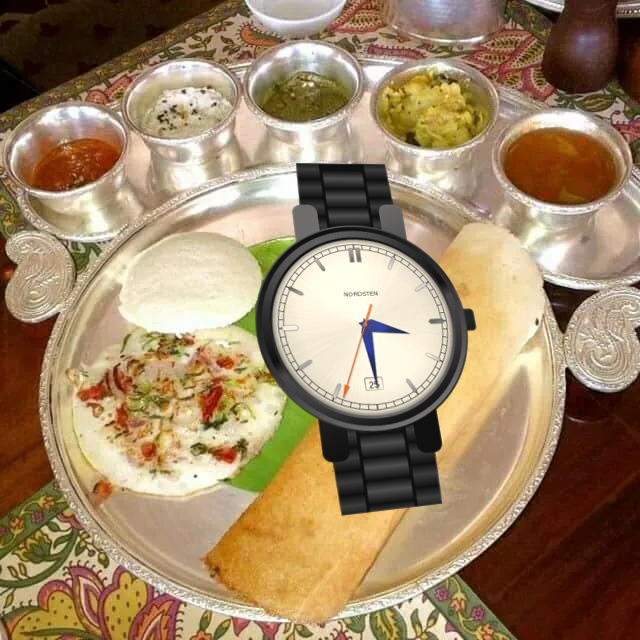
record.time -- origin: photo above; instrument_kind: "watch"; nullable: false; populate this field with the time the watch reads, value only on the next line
3:29:34
